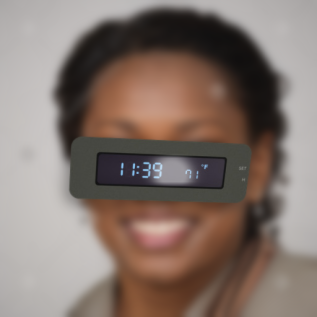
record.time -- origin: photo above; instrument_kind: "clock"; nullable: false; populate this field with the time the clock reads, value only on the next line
11:39
